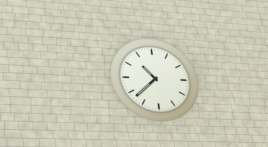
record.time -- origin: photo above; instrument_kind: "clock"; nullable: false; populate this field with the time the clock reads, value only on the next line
10:38
